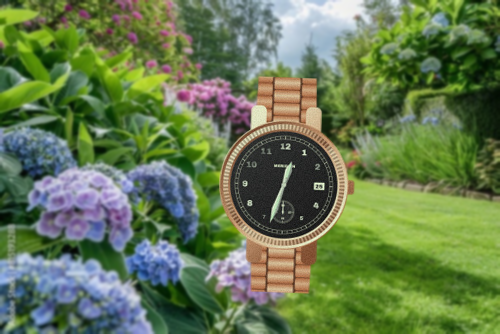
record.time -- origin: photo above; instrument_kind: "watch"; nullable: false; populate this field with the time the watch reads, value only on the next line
12:33
